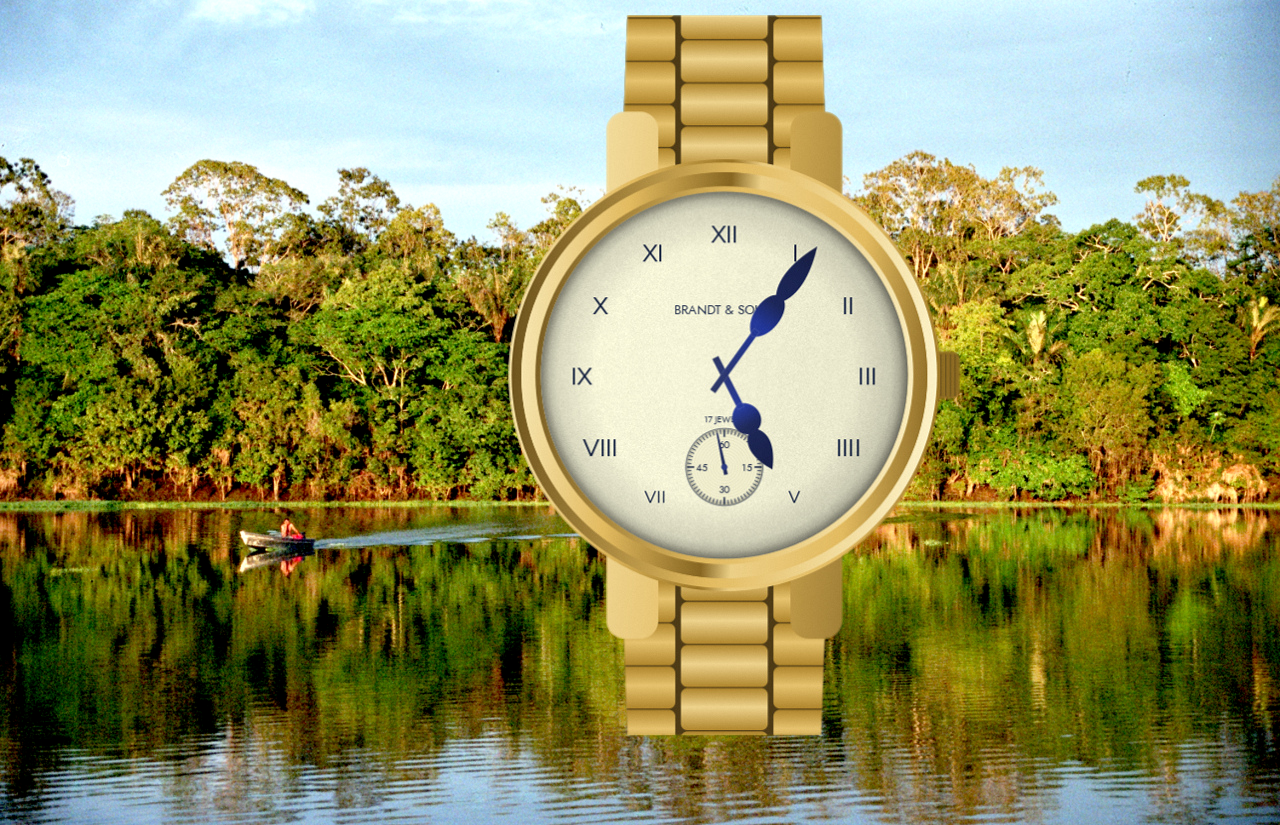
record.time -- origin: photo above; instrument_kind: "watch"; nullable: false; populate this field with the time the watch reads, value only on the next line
5:05:58
